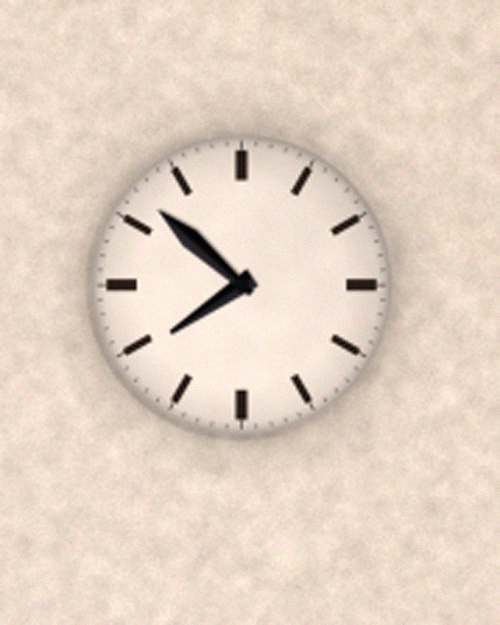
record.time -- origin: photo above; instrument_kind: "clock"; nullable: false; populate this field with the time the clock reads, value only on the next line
7:52
